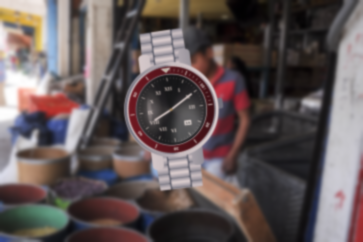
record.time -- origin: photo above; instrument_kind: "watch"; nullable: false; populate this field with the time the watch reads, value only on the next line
8:10
